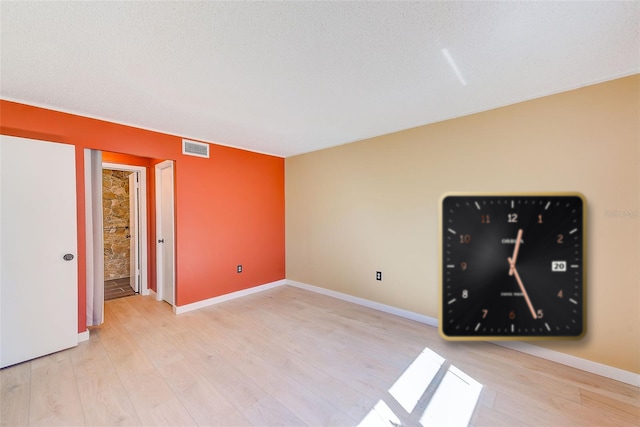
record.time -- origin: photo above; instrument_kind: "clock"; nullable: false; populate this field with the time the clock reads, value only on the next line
12:26
